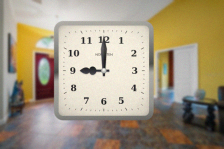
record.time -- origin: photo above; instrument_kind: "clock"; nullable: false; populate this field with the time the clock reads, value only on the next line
9:00
